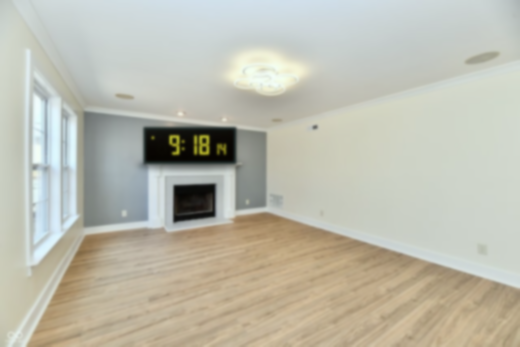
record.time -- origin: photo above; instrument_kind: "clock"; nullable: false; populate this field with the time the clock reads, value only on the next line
9:18
